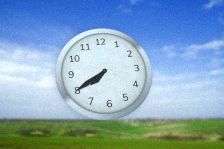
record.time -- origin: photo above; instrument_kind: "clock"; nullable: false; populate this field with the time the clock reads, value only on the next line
7:40
